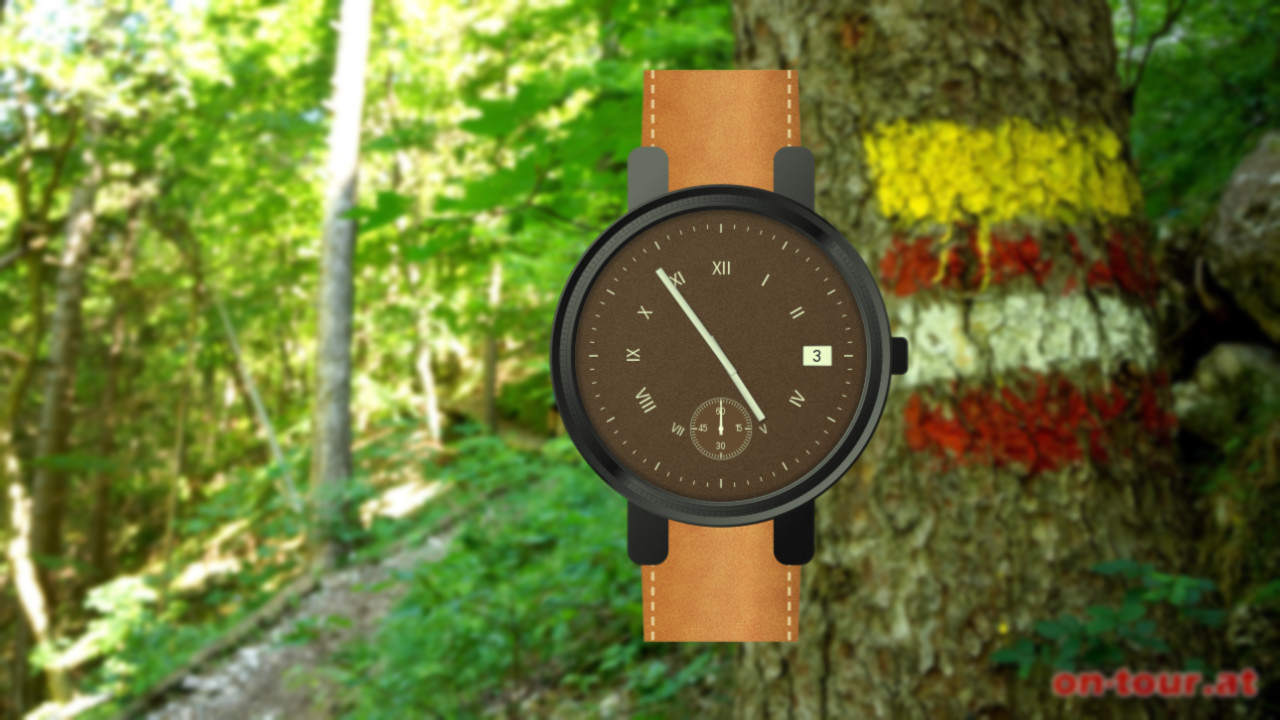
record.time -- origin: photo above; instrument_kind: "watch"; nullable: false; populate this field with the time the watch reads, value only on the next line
4:54
